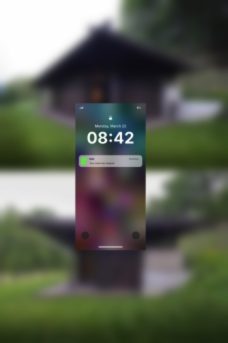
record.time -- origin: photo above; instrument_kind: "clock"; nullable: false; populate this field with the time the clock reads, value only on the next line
8:42
